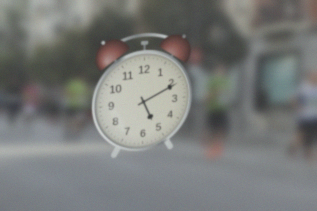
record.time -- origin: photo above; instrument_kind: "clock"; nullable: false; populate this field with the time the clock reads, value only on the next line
5:11
